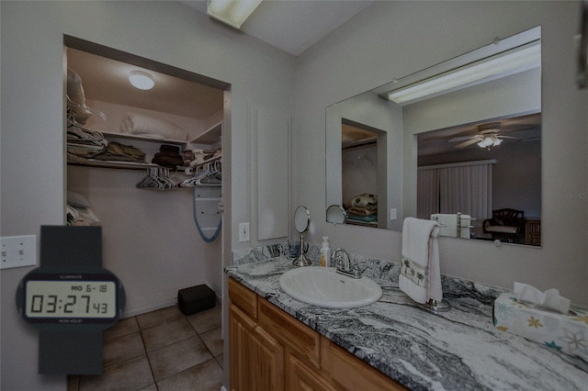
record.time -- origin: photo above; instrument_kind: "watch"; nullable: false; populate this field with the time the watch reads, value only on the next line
3:27:43
